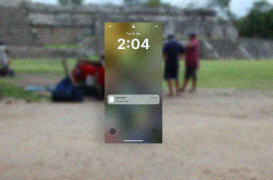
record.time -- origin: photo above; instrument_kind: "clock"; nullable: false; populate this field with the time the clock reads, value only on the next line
2:04
